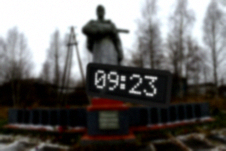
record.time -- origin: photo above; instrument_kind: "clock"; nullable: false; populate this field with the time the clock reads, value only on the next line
9:23
